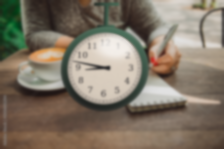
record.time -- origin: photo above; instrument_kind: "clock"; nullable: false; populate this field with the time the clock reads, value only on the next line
8:47
